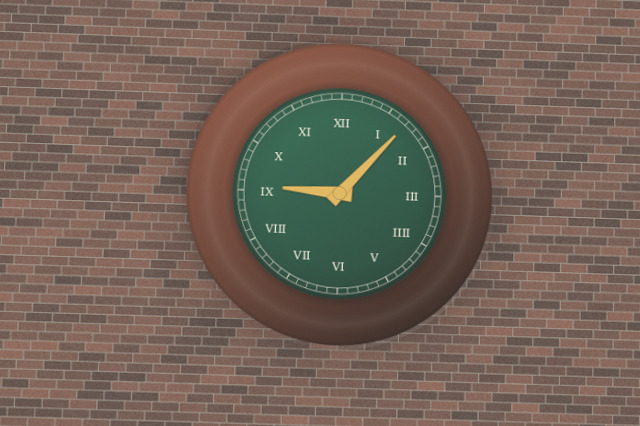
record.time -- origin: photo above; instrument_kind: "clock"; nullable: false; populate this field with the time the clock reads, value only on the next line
9:07
